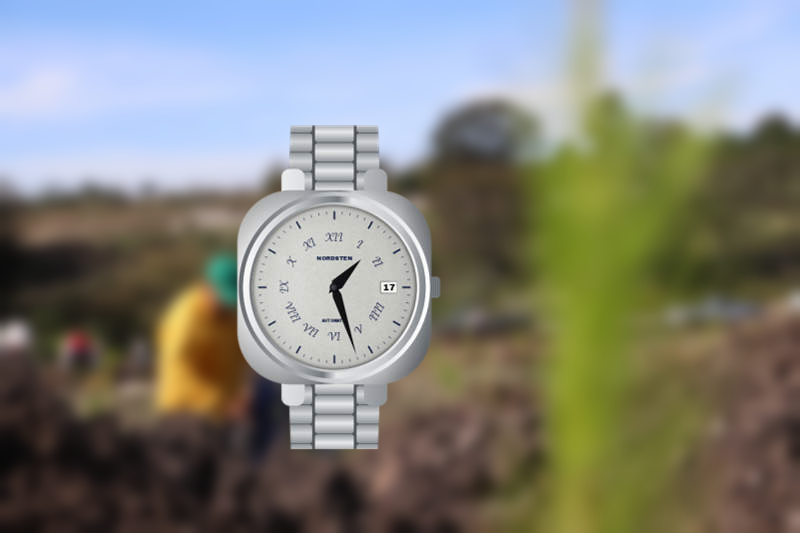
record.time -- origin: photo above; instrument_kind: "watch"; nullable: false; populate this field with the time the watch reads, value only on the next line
1:27
